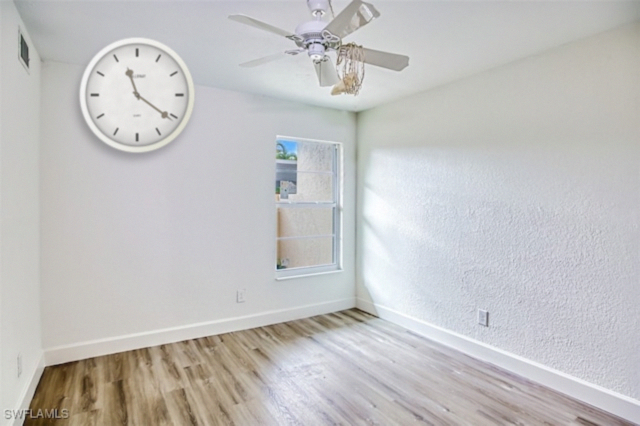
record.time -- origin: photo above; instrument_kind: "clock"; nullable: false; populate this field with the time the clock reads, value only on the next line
11:21
